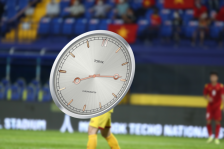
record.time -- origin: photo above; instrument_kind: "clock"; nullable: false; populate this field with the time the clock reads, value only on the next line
8:14
